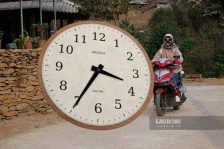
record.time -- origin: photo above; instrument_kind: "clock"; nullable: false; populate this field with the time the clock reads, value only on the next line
3:35
